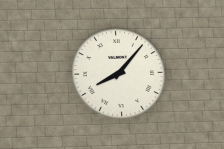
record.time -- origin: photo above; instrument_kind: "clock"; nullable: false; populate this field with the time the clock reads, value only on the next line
8:07
